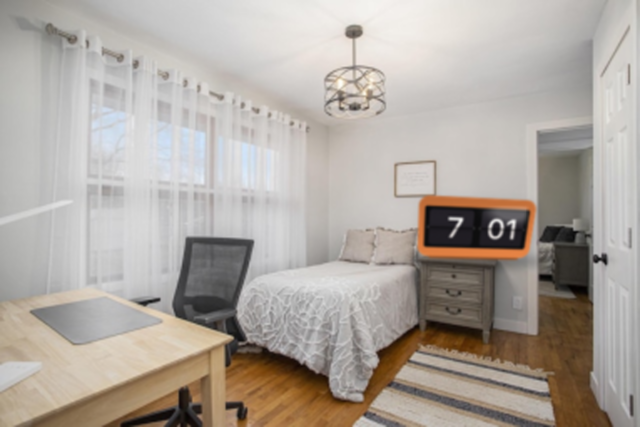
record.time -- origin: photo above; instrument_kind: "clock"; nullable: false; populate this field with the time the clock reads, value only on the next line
7:01
